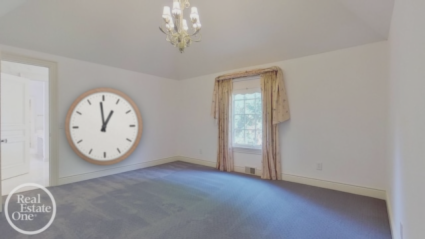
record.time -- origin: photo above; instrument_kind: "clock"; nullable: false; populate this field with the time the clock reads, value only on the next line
12:59
